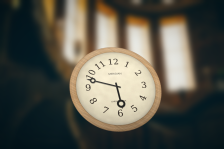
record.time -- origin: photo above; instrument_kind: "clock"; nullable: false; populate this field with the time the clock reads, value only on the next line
5:48
